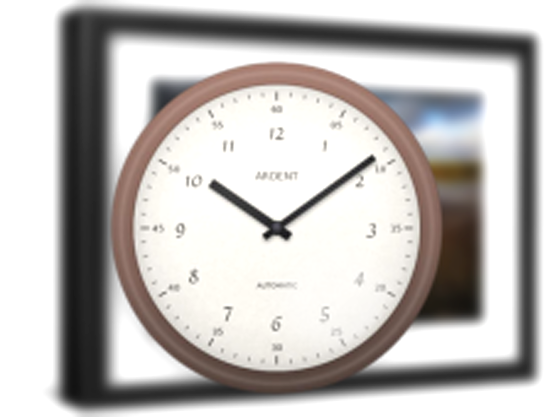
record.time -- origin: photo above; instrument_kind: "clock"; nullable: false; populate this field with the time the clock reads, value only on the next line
10:09
